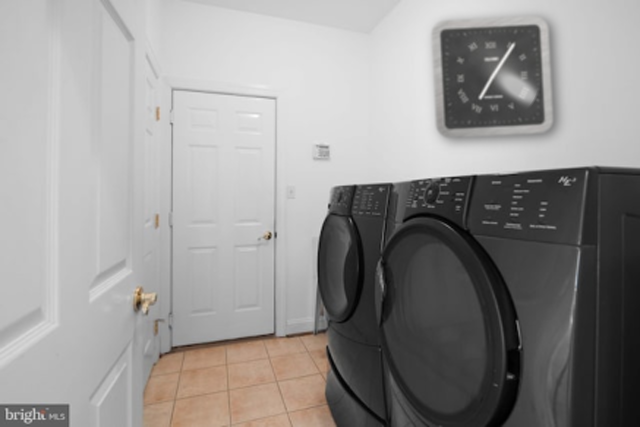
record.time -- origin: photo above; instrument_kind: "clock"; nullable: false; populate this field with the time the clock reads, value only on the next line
7:06
